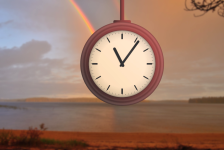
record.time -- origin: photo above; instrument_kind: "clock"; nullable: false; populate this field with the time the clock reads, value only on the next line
11:06
